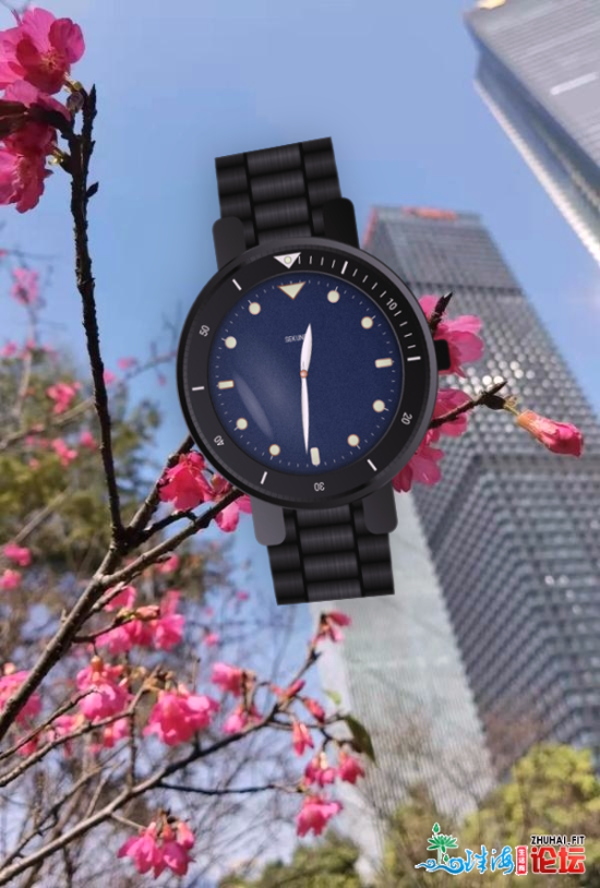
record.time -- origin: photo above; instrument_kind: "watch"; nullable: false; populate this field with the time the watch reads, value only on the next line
12:31
